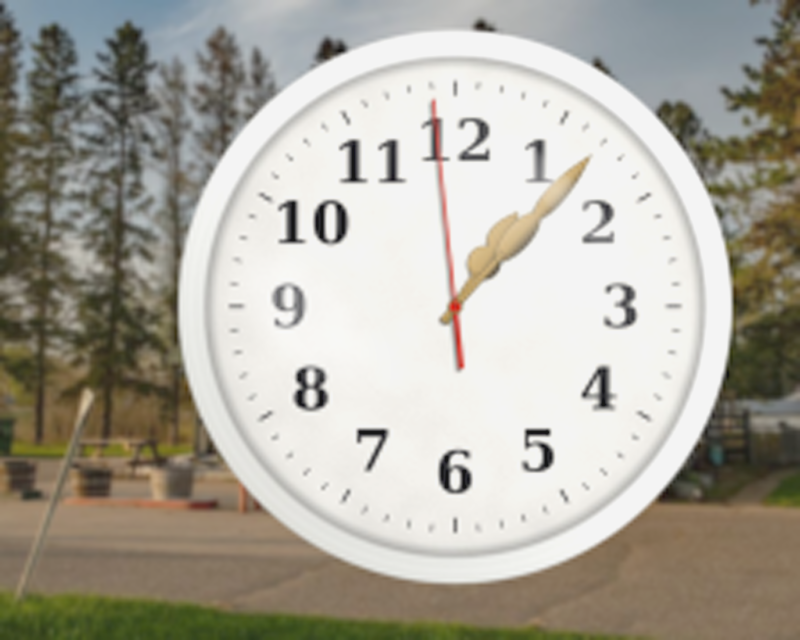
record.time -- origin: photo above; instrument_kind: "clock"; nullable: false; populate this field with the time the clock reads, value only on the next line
1:06:59
